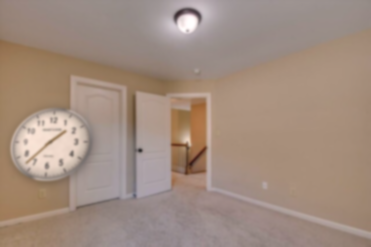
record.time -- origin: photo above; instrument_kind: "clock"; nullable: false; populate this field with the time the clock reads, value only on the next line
1:37
